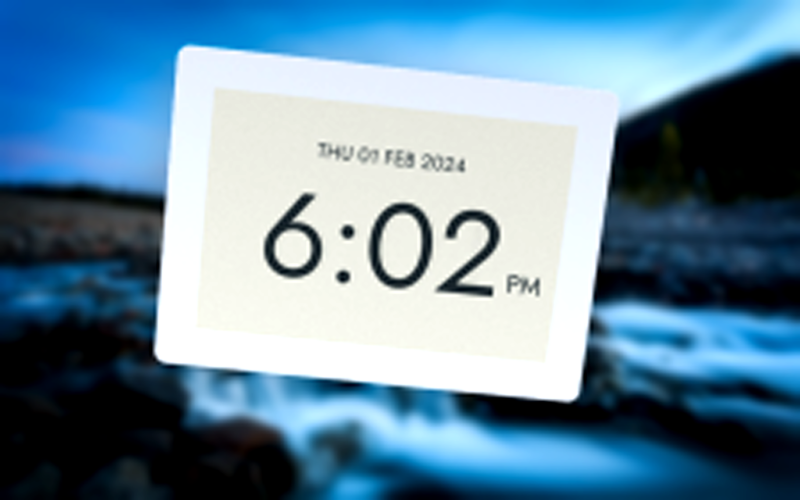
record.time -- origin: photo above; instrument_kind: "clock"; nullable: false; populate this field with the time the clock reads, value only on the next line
6:02
